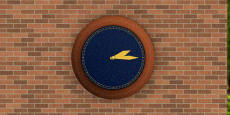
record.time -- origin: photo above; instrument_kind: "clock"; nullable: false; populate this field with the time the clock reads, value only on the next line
2:15
